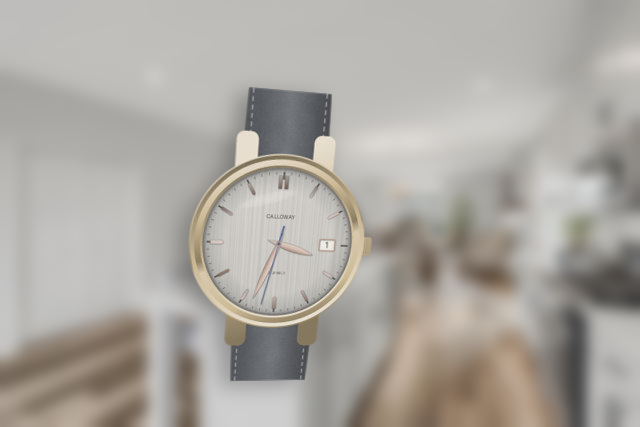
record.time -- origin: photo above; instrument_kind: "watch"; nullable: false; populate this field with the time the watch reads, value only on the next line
3:33:32
